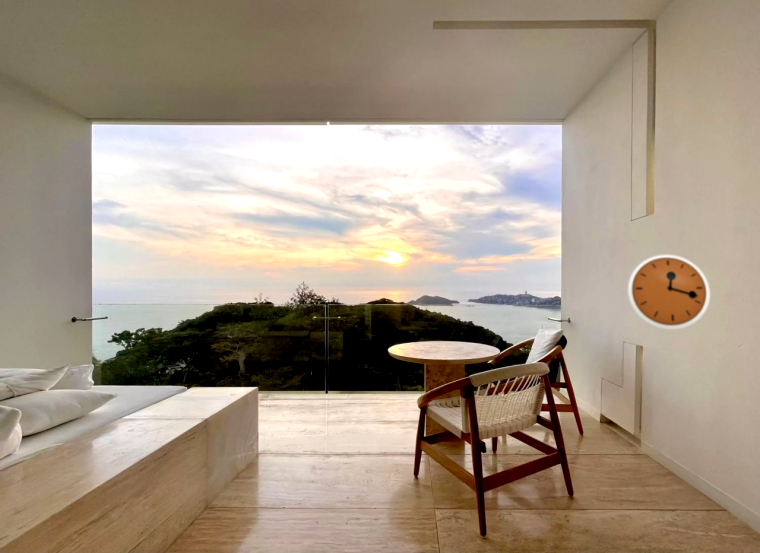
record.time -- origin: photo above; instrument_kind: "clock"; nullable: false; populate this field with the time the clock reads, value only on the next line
12:18
